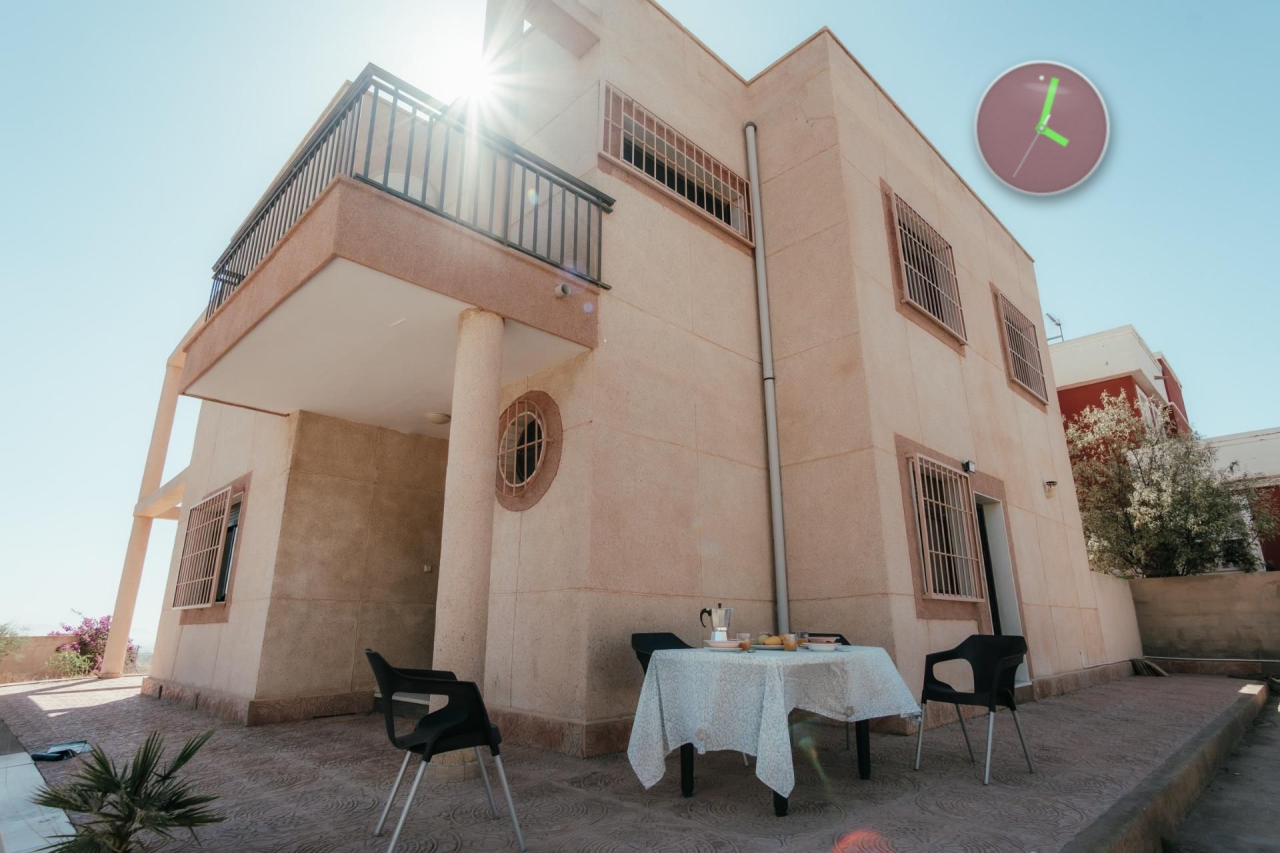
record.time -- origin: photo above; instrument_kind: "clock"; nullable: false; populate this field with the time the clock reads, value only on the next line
4:02:35
